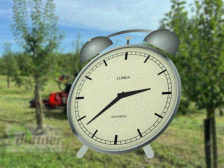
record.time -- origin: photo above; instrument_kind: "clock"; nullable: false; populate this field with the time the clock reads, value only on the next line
2:38
